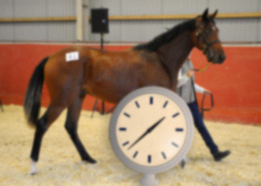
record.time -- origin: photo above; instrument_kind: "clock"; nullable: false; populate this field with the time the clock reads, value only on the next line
1:38
